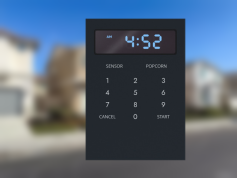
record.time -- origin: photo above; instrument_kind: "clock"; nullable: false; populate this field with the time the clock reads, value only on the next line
4:52
